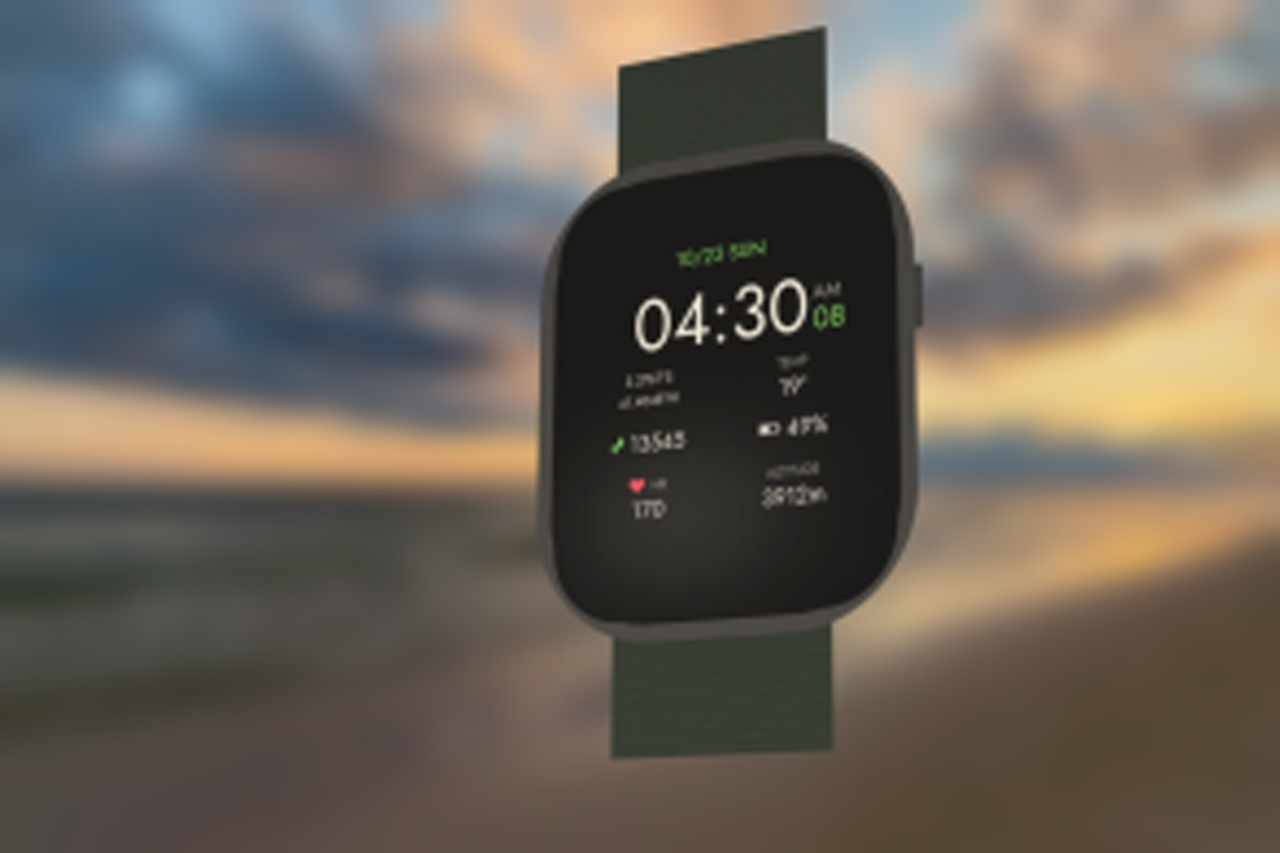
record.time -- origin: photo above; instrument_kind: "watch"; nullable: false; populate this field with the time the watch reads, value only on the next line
4:30
